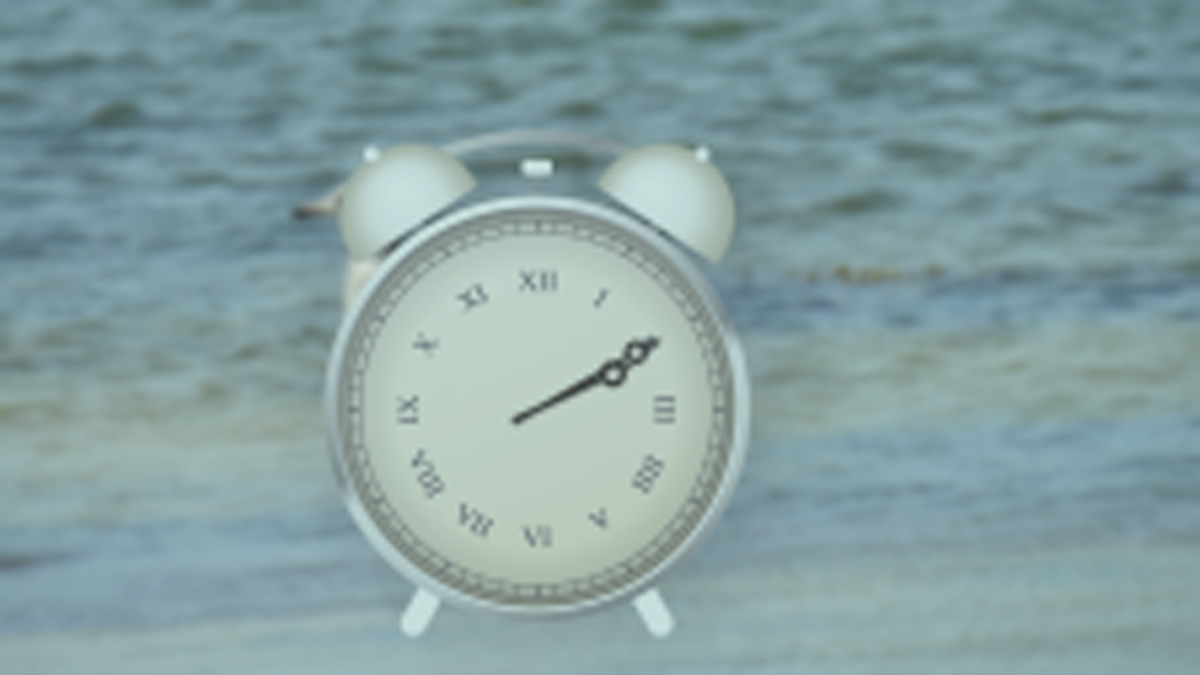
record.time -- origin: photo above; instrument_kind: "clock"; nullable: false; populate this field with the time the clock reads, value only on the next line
2:10
